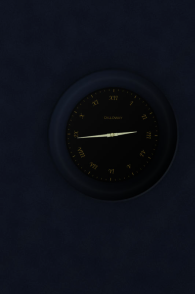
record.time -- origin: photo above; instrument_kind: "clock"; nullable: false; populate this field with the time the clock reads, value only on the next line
2:44
